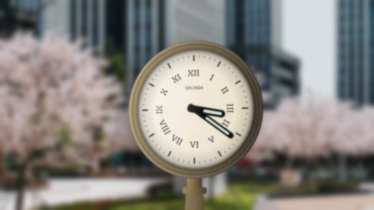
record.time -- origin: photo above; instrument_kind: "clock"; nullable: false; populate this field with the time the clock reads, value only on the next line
3:21
